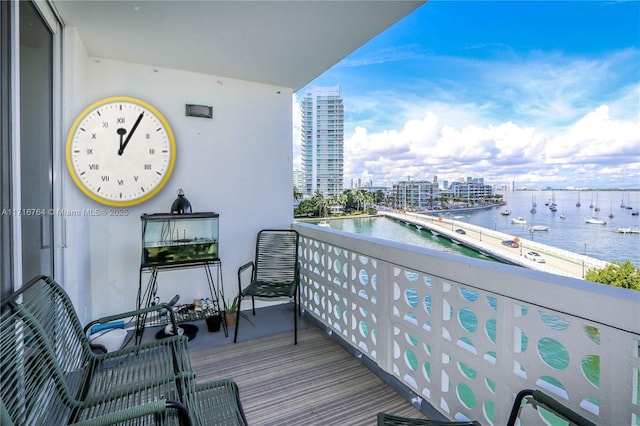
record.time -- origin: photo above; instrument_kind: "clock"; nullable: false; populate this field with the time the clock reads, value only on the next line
12:05
